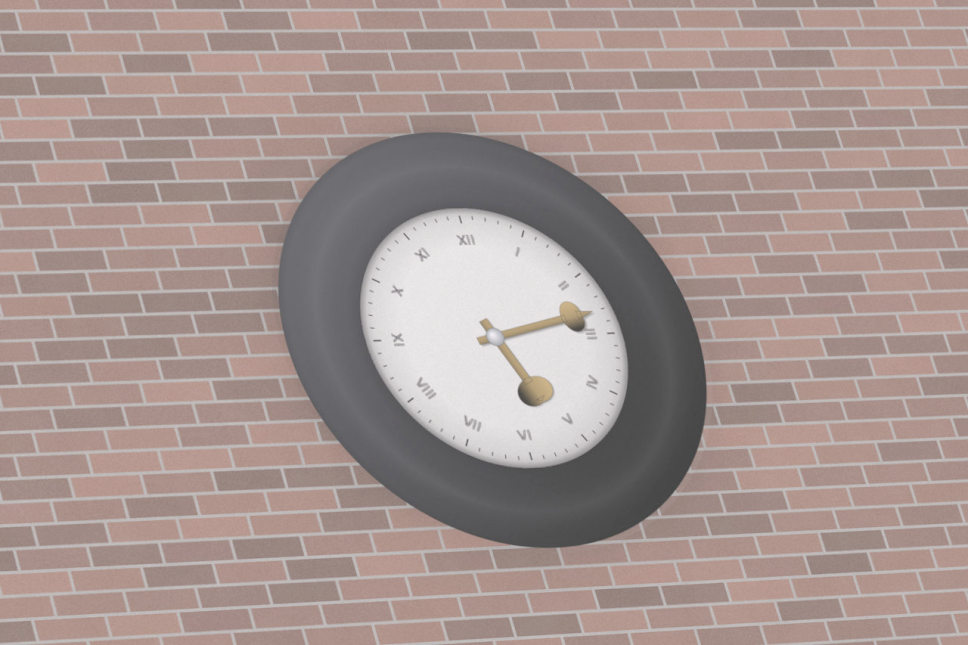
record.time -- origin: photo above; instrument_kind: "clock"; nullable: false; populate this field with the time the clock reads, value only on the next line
5:13
